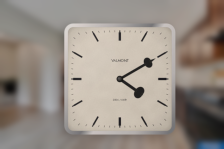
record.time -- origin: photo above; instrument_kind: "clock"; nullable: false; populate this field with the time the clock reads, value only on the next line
4:10
